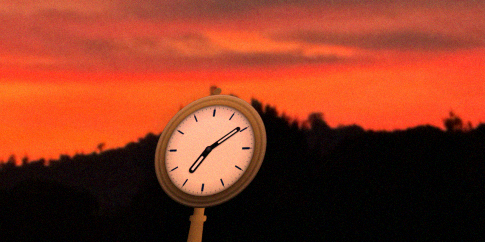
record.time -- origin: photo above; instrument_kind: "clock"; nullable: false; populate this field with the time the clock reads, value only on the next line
7:09
